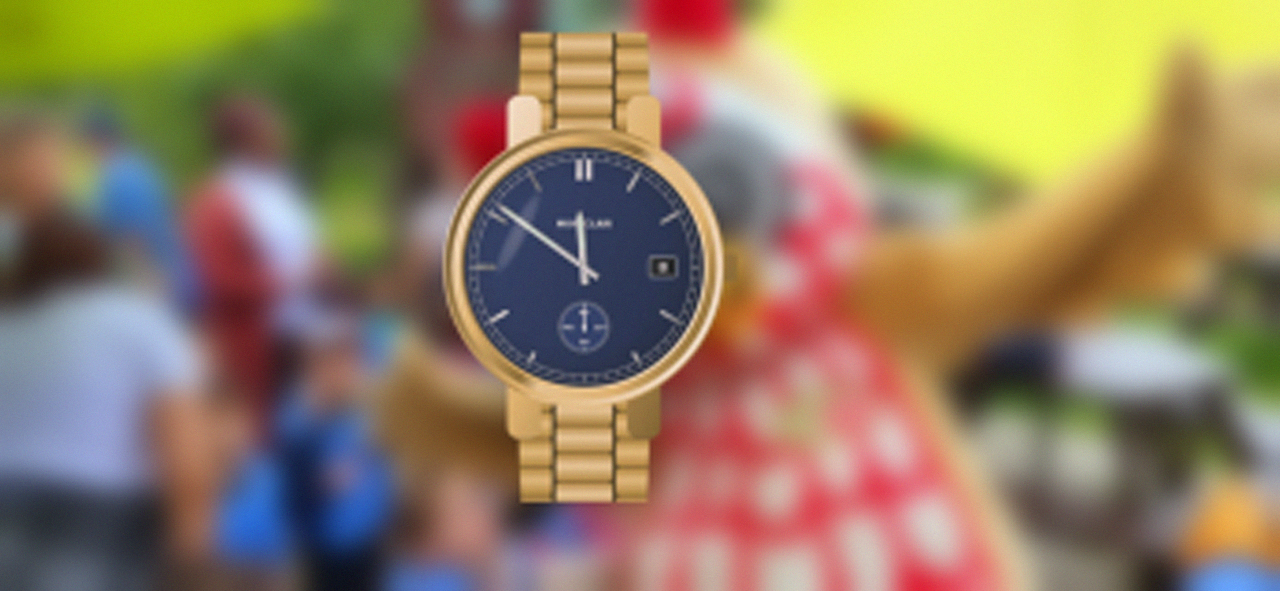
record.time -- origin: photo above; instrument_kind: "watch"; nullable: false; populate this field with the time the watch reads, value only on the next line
11:51
